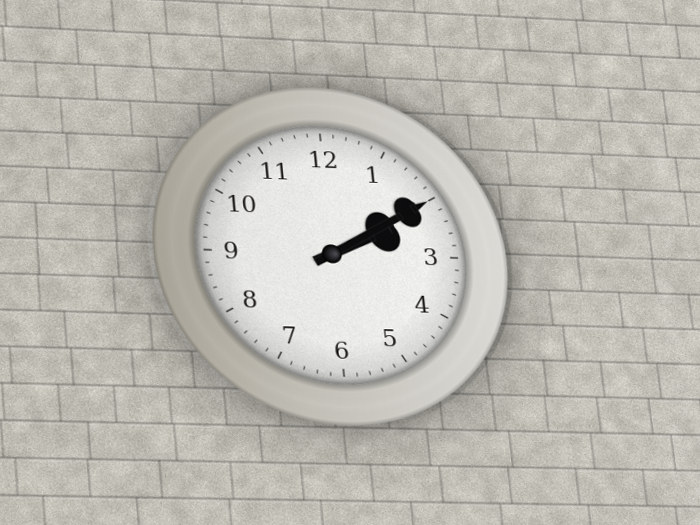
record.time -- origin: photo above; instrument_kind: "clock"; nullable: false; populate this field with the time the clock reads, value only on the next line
2:10
